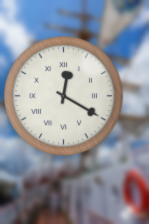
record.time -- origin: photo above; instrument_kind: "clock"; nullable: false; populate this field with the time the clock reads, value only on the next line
12:20
